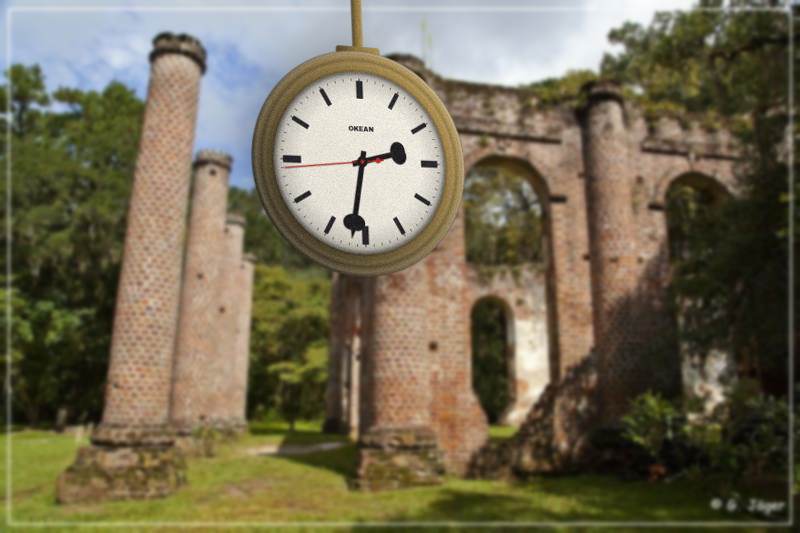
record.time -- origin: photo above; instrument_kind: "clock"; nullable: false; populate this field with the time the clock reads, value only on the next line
2:31:44
